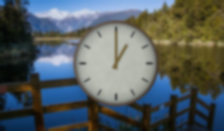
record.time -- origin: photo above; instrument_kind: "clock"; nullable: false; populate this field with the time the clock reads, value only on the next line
1:00
